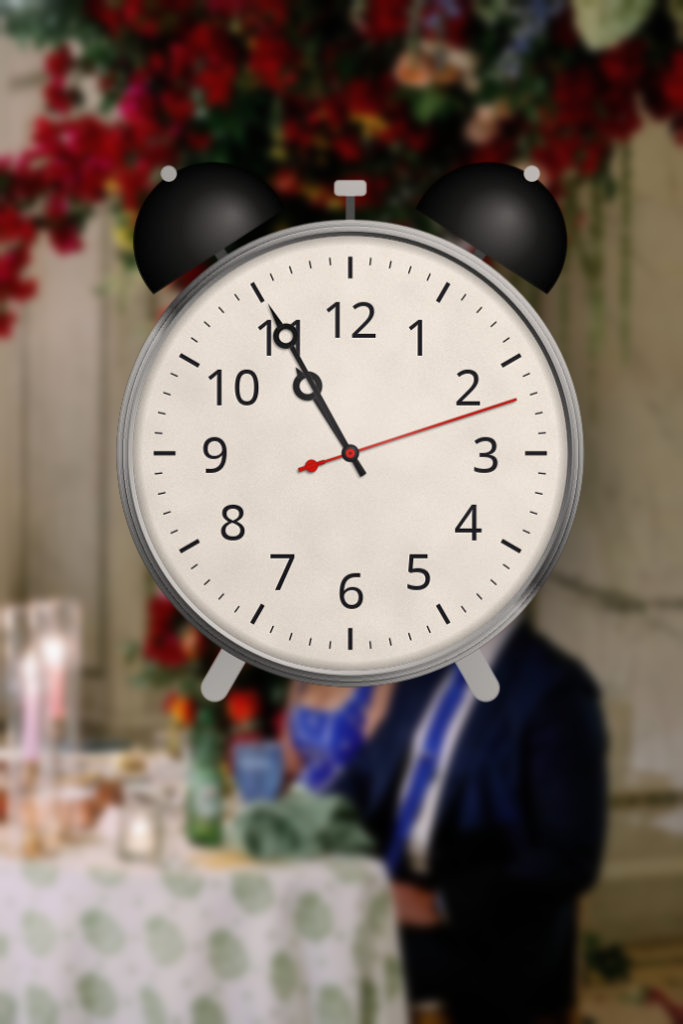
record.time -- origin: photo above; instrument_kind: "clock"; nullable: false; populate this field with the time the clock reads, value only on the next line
10:55:12
